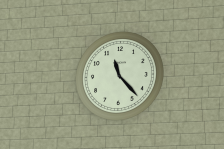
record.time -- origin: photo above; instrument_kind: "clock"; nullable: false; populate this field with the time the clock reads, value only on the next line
11:23
